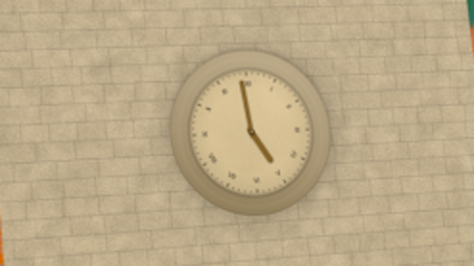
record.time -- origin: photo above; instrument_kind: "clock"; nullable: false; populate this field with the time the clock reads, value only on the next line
4:59
